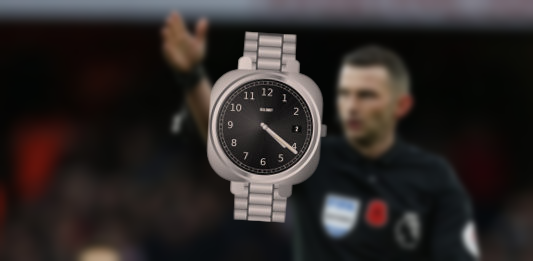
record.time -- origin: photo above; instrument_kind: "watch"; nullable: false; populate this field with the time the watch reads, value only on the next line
4:21
